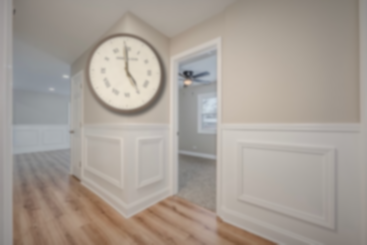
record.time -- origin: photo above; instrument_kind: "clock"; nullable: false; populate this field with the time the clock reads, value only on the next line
4:59
